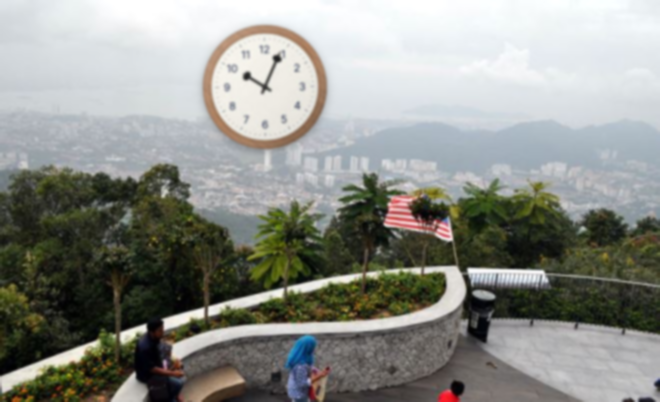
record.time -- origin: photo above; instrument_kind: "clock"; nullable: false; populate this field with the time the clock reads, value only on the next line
10:04
